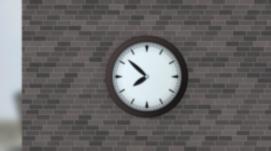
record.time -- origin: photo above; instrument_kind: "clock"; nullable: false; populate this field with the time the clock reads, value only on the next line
7:52
